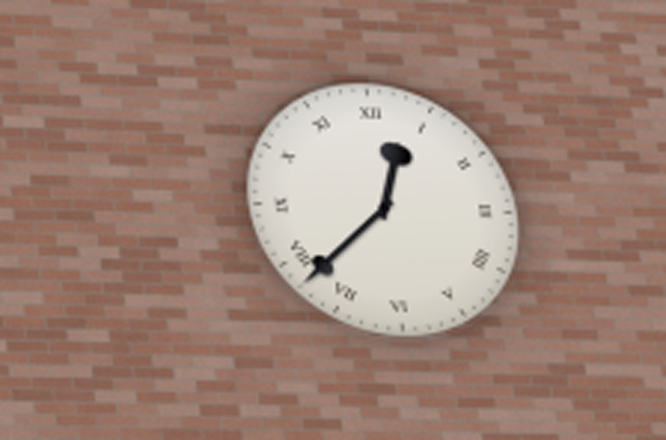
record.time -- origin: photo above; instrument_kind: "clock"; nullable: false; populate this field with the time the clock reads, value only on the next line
12:38
